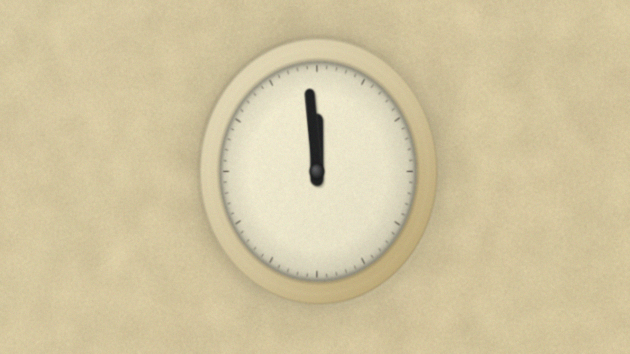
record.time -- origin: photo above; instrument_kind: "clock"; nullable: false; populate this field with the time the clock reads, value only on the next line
11:59
